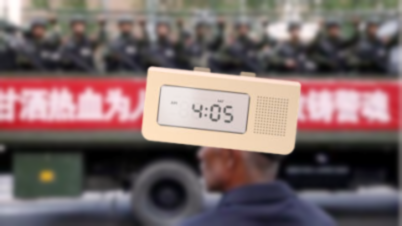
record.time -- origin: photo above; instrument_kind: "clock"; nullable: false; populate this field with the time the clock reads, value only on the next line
4:05
